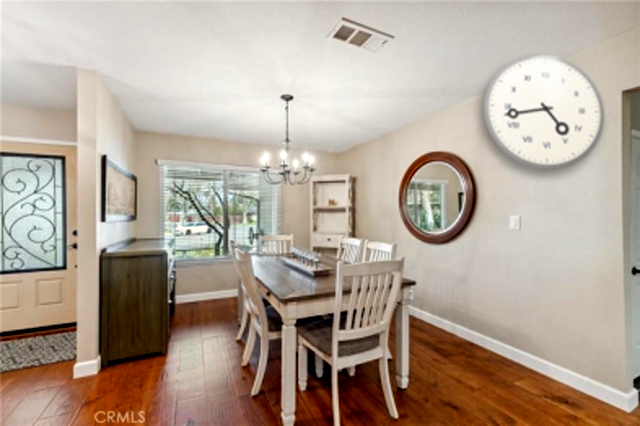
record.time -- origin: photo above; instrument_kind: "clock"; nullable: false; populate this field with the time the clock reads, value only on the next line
4:43
